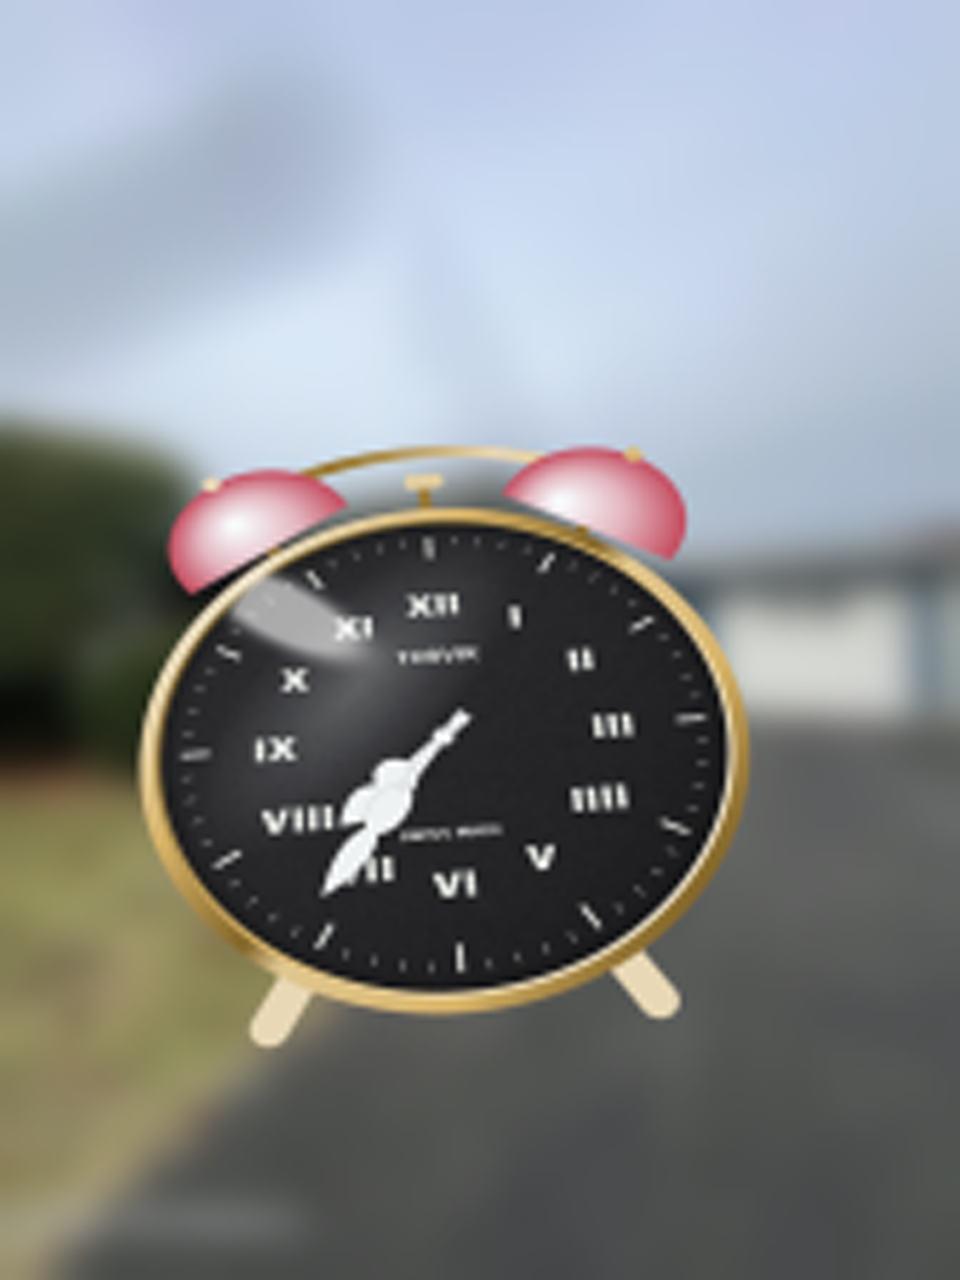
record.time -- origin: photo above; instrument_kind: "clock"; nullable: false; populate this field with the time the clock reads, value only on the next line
7:36
